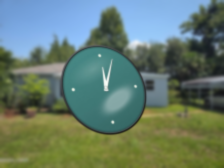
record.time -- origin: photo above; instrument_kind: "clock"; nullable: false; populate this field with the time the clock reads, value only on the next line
12:04
